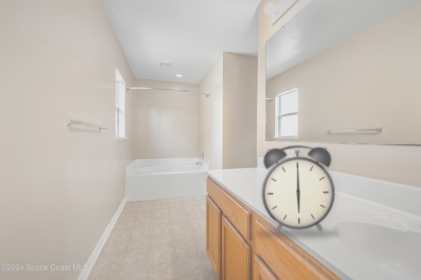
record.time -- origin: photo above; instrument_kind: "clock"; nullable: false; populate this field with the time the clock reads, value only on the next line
6:00
